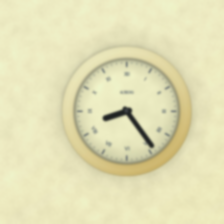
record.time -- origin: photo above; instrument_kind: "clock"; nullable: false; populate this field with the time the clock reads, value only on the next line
8:24
